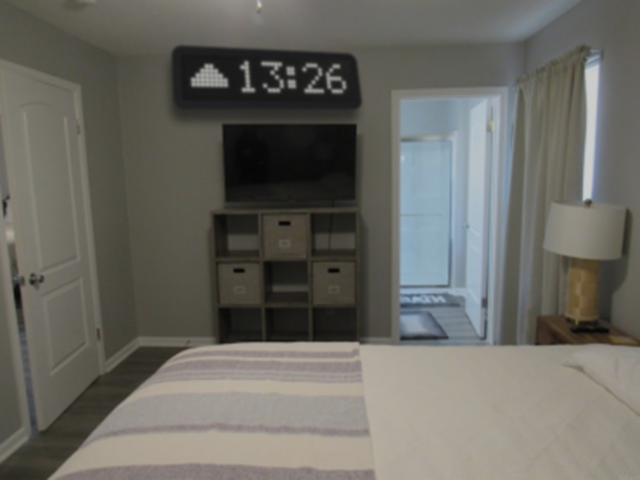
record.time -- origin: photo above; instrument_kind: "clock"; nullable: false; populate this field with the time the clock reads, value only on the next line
13:26
